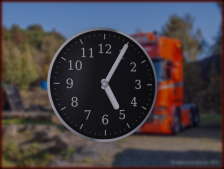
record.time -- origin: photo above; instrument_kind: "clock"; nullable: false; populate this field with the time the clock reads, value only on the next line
5:05
